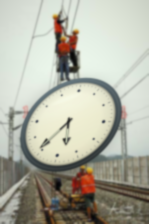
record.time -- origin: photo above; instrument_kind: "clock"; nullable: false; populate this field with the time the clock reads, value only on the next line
5:36
